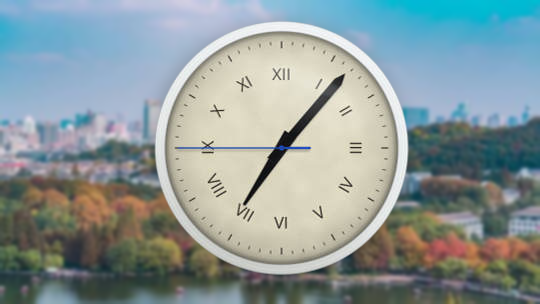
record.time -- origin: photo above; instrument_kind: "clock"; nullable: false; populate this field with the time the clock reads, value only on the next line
7:06:45
